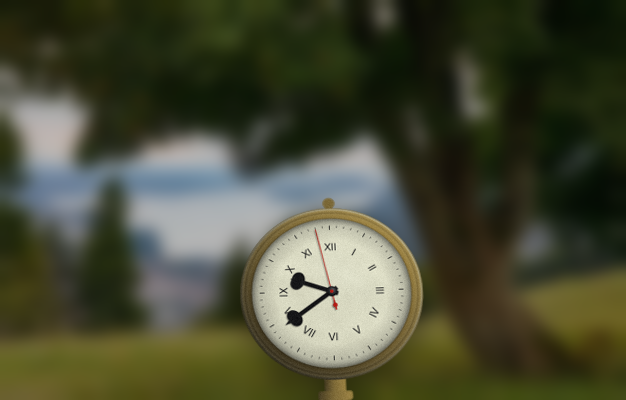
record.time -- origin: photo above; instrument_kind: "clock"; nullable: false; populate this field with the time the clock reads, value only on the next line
9:38:58
